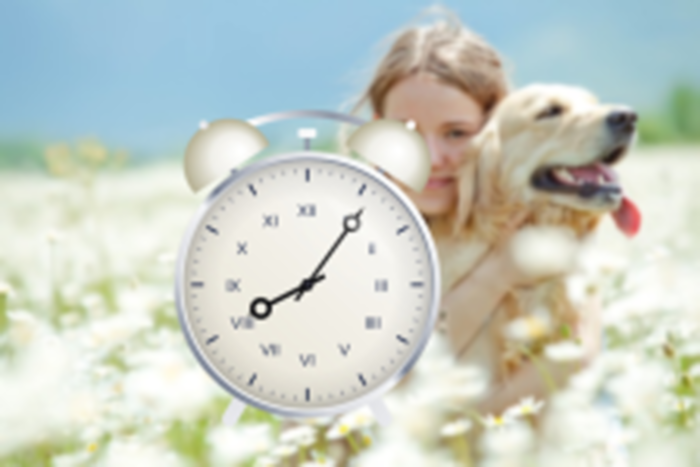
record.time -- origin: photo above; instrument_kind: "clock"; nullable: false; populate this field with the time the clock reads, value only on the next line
8:06
